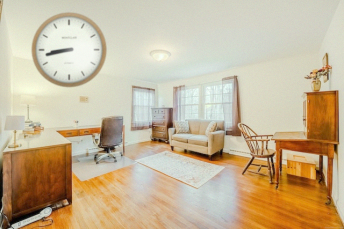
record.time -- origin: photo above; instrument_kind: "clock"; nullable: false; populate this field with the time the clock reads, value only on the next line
8:43
